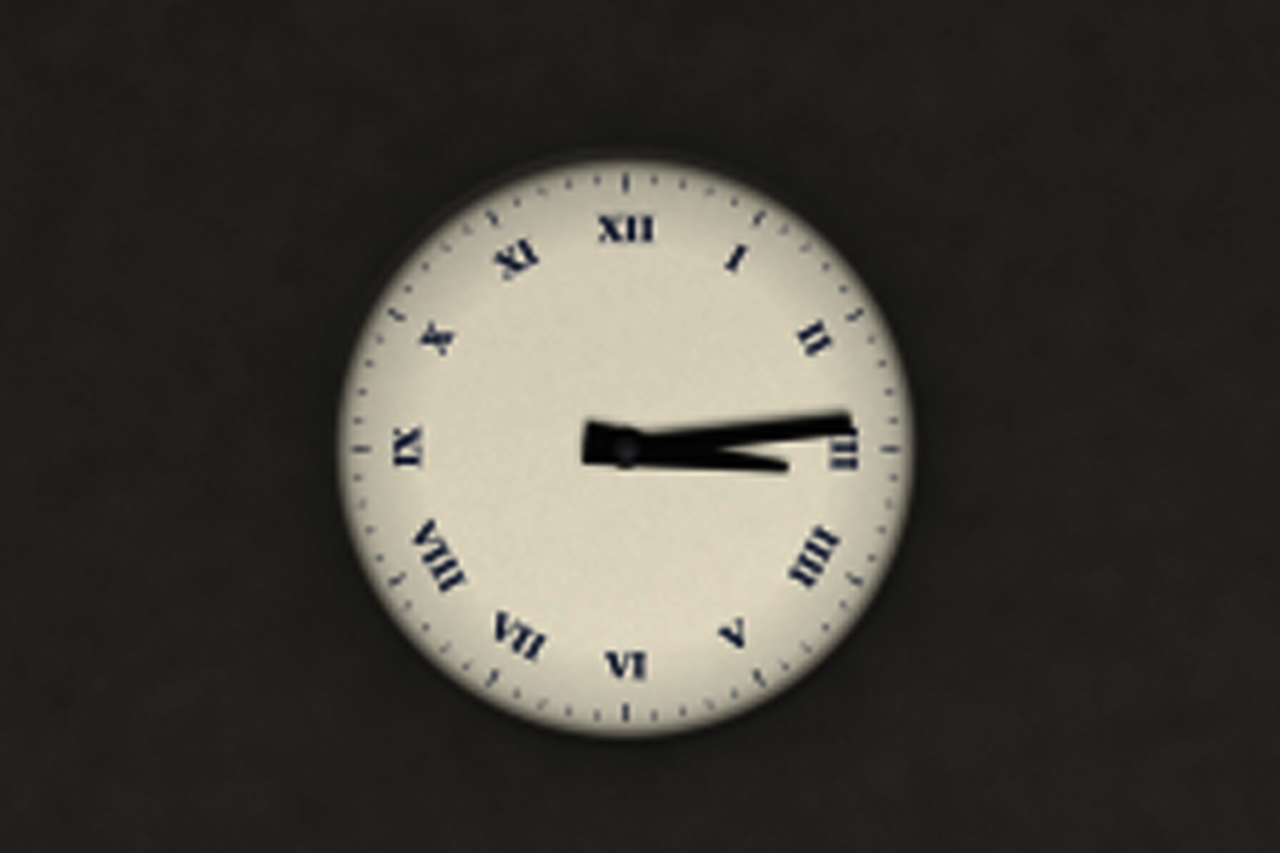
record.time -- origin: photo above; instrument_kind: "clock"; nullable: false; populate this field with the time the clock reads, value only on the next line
3:14
